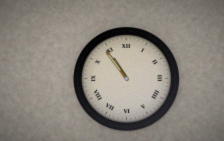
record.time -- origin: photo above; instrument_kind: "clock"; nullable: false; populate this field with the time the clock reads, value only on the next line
10:54
